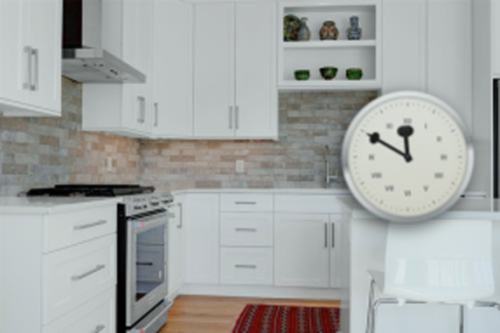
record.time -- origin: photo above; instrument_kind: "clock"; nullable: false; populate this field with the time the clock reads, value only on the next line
11:50
